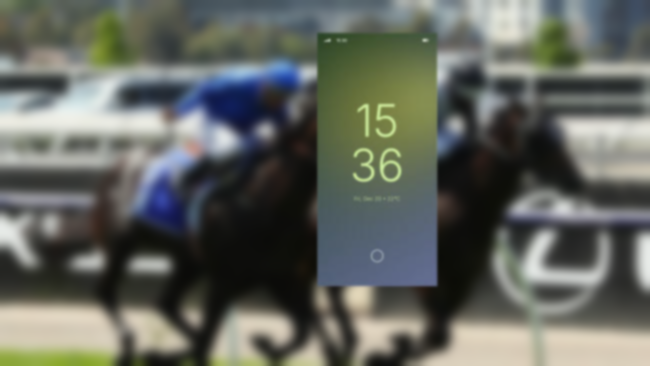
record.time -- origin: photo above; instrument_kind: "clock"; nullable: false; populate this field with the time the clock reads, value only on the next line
15:36
